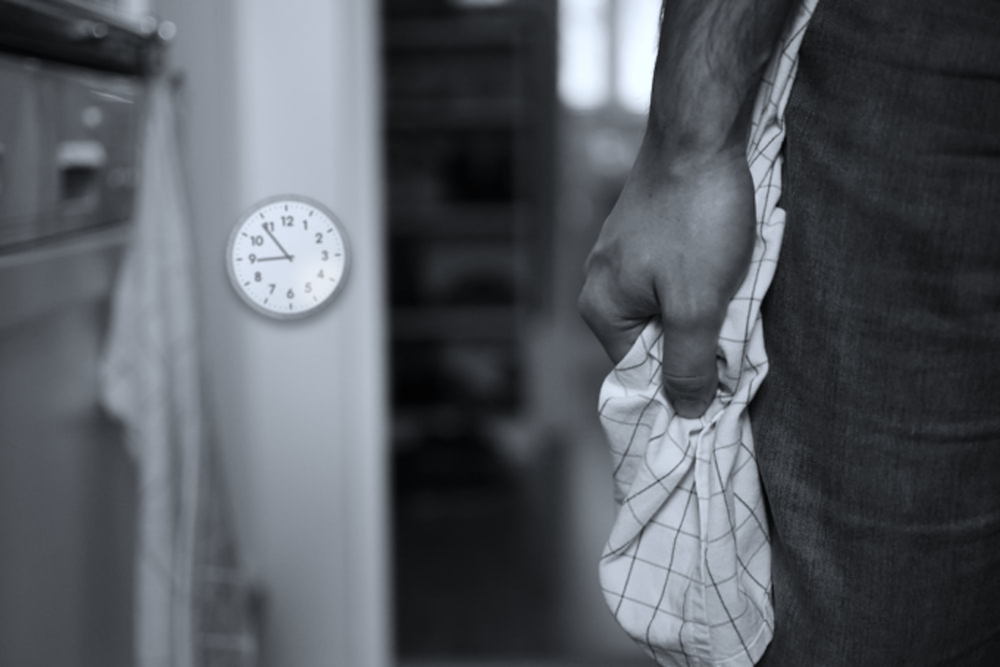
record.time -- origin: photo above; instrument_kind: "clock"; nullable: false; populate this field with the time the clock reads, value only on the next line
8:54
